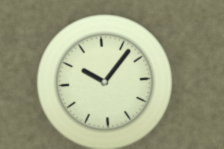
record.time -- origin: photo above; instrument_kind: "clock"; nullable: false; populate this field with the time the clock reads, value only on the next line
10:07
